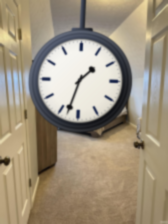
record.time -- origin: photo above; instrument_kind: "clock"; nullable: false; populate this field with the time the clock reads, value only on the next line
1:33
